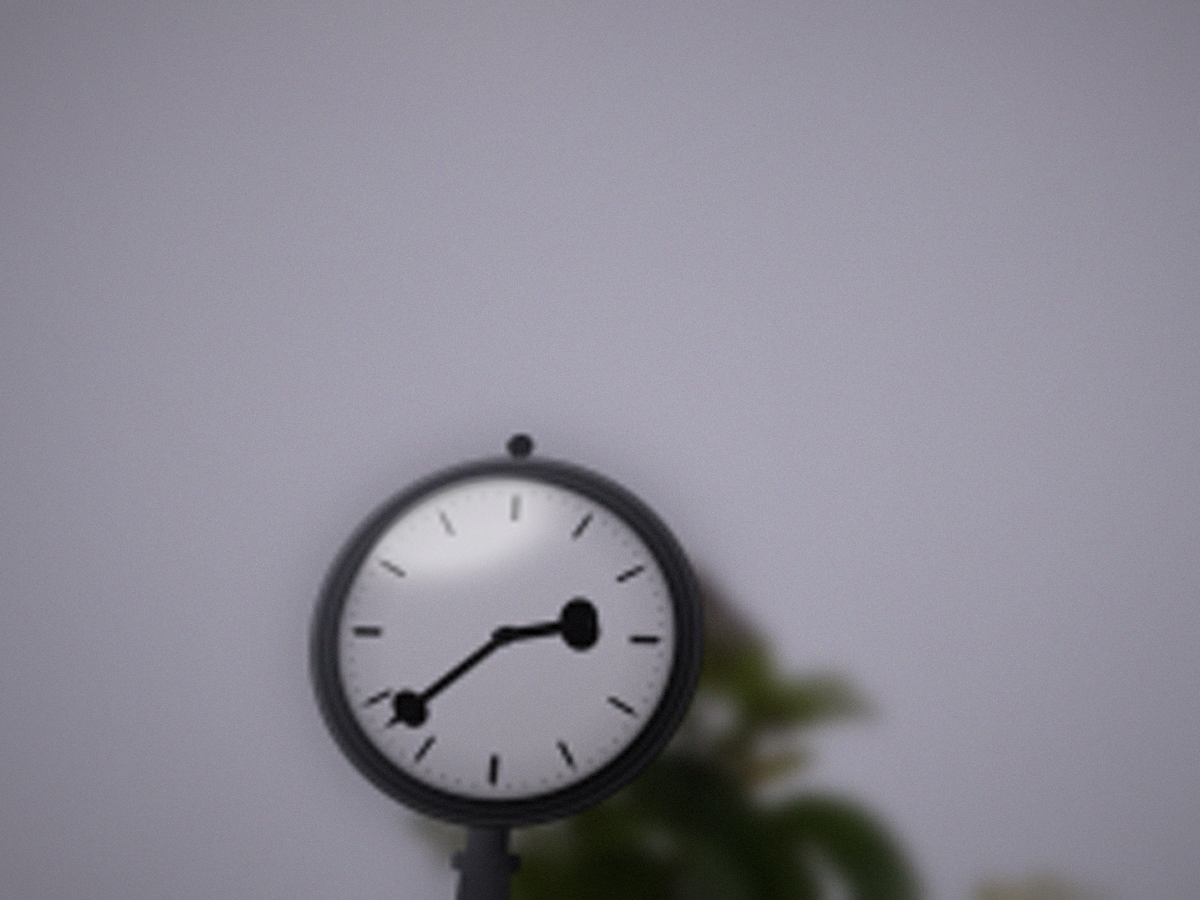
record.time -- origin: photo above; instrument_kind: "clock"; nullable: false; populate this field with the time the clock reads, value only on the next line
2:38
